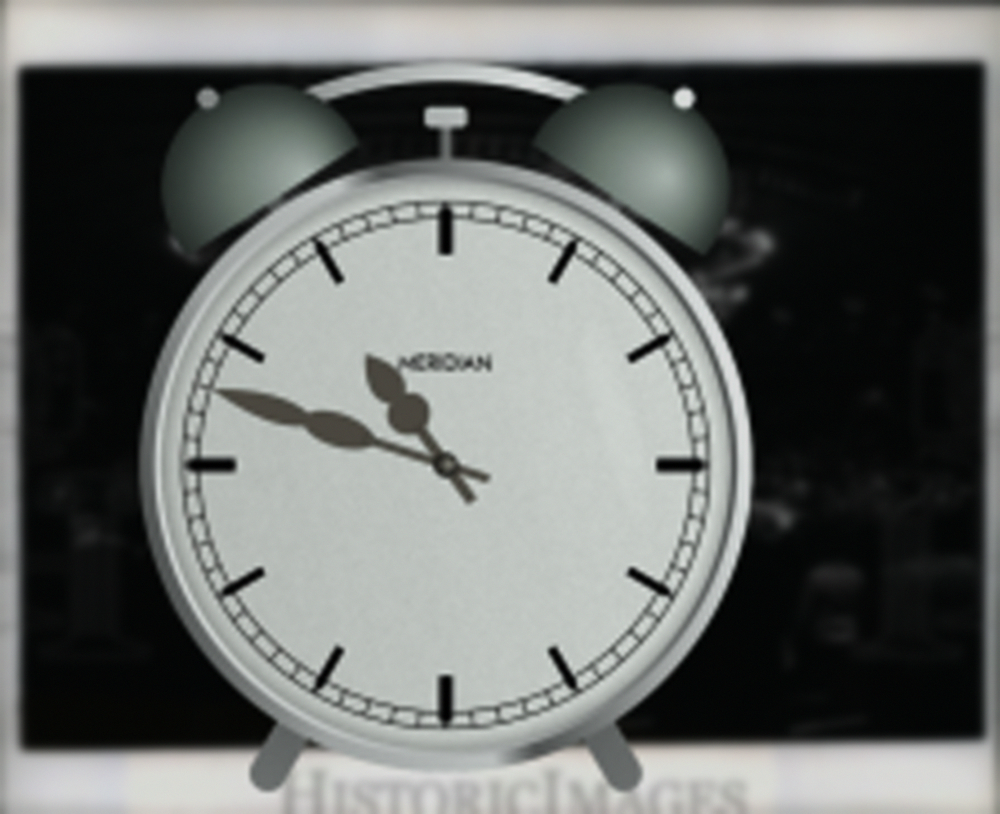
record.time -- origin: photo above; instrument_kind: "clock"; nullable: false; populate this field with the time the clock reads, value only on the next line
10:48
